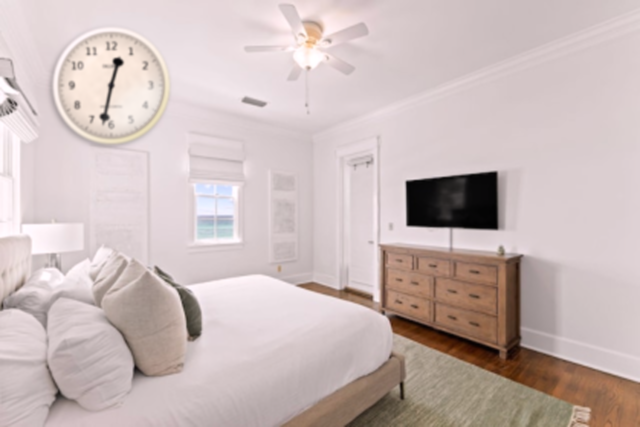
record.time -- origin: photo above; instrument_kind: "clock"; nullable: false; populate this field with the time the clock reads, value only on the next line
12:32
